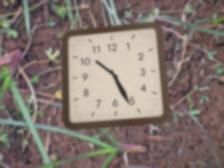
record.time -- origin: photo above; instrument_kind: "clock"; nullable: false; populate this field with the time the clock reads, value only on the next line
10:26
